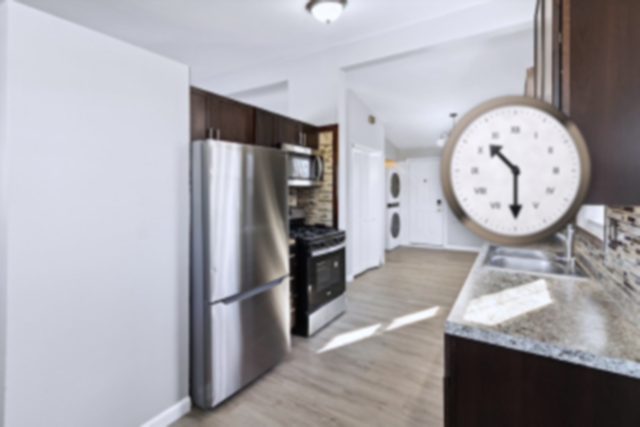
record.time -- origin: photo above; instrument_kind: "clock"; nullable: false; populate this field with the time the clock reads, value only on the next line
10:30
